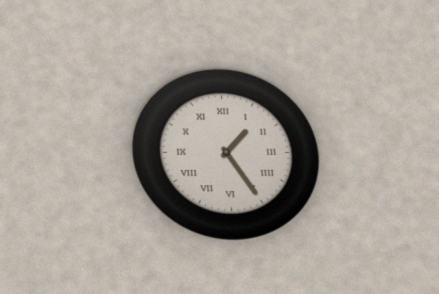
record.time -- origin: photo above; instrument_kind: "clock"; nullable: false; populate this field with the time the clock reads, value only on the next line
1:25
